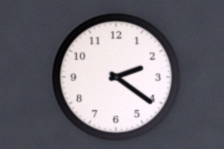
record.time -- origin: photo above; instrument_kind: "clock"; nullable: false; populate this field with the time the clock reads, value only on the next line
2:21
